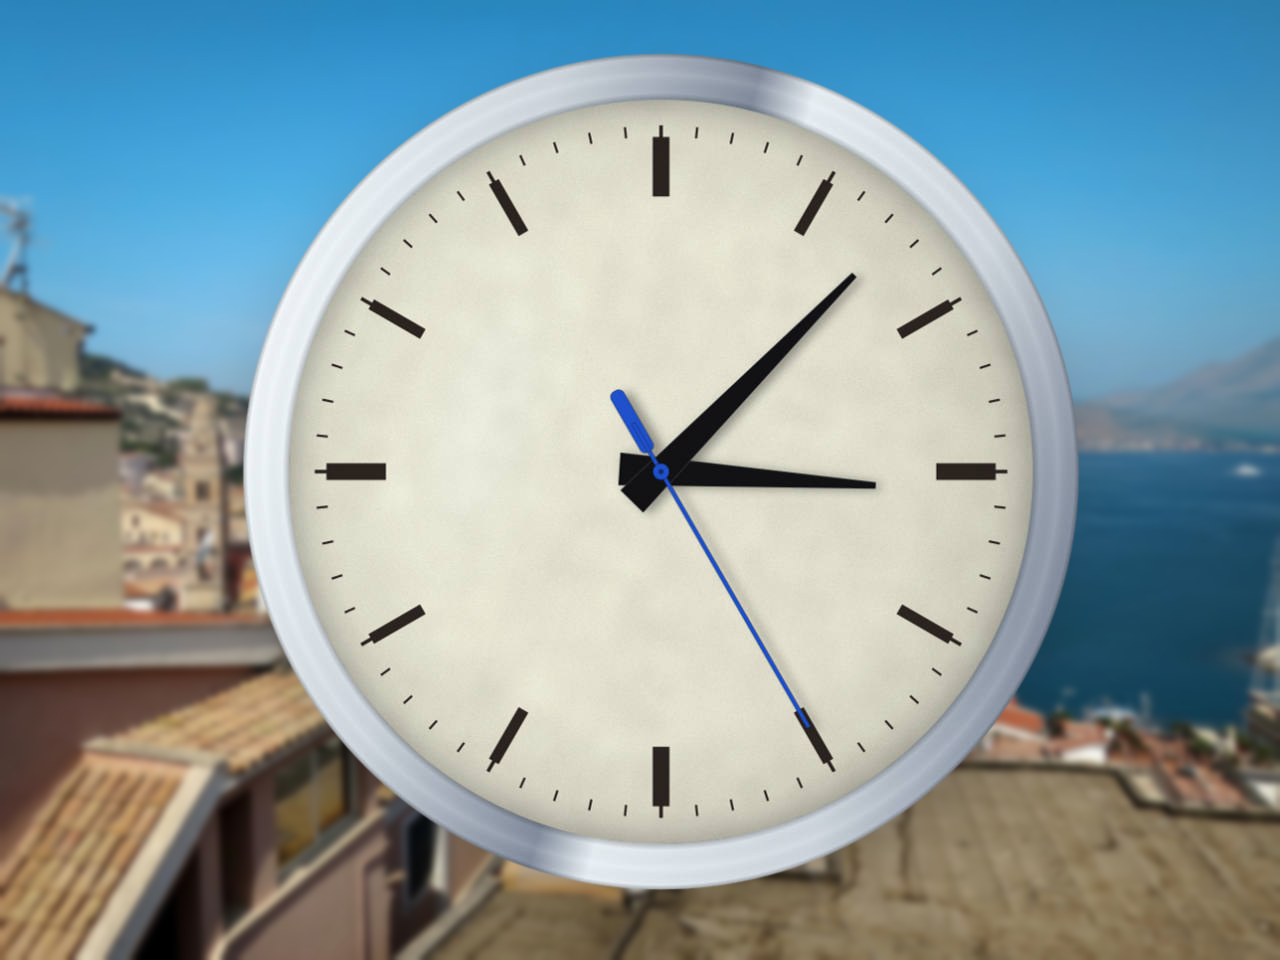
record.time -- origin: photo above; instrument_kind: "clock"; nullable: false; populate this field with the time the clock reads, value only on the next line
3:07:25
